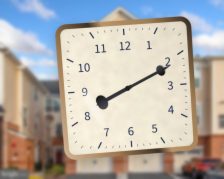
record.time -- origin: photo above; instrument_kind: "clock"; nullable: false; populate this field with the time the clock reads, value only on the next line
8:11
